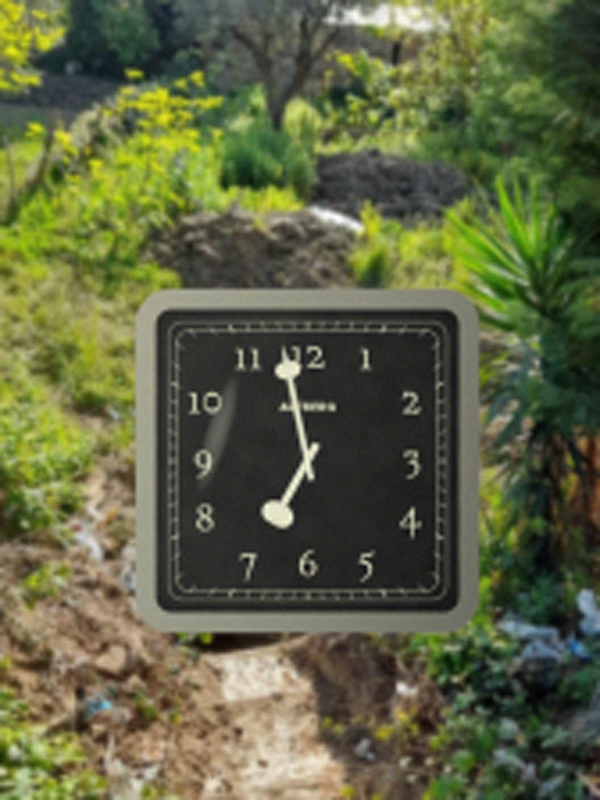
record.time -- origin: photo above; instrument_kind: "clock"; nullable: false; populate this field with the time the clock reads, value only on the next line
6:58
